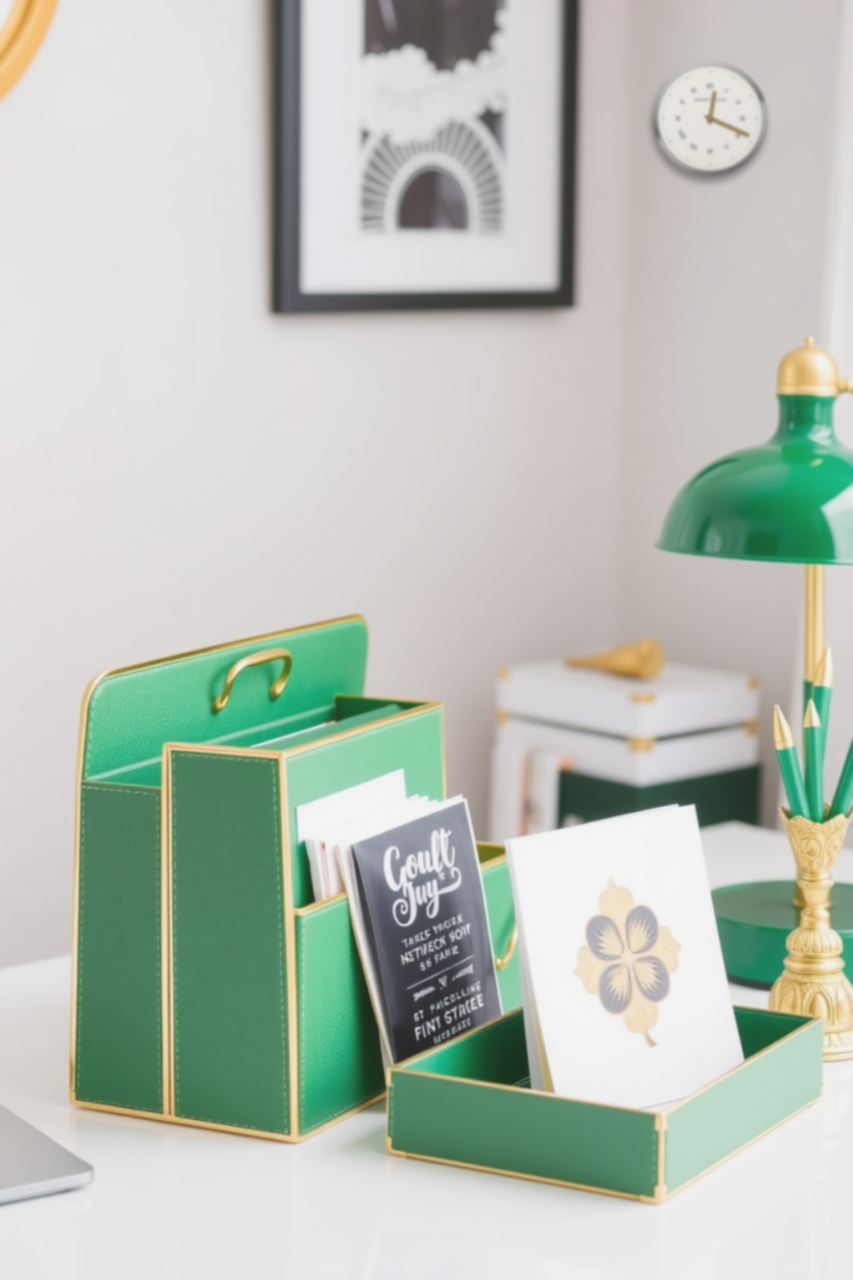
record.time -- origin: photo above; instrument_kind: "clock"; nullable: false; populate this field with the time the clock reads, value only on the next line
12:19
